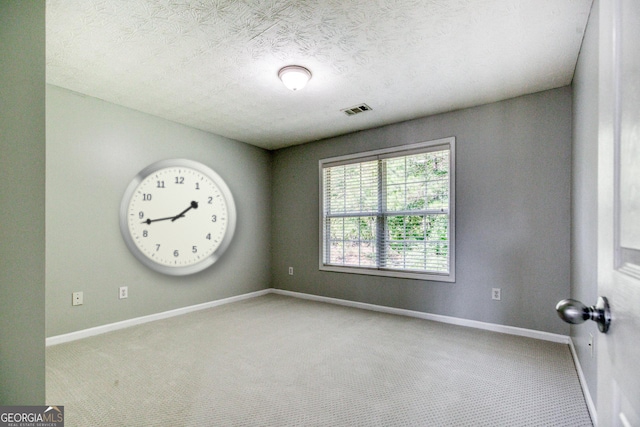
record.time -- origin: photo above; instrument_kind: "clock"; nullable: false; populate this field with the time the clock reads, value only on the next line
1:43
